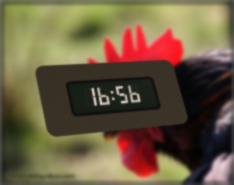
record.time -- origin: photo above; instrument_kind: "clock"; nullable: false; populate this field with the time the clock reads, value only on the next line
16:56
